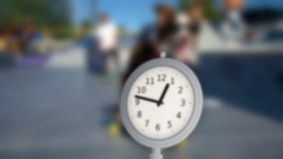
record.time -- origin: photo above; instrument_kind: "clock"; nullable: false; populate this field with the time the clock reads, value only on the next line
12:47
